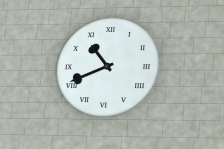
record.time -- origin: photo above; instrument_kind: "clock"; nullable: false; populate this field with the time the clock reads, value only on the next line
10:41
